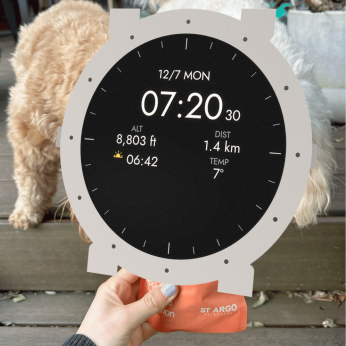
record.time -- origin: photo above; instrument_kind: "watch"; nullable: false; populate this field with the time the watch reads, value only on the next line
7:20:30
